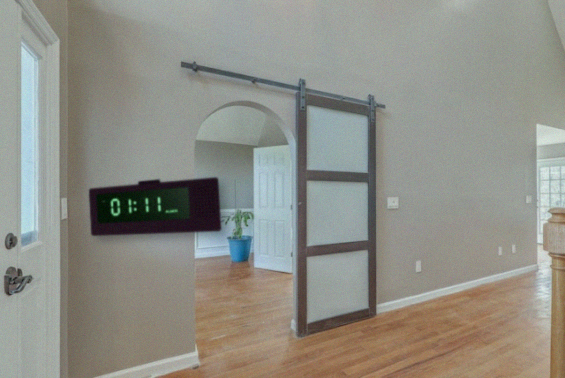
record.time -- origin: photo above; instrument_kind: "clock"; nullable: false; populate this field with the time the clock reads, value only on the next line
1:11
